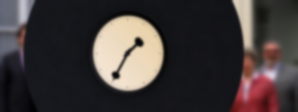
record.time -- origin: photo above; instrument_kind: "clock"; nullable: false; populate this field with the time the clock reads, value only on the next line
1:35
